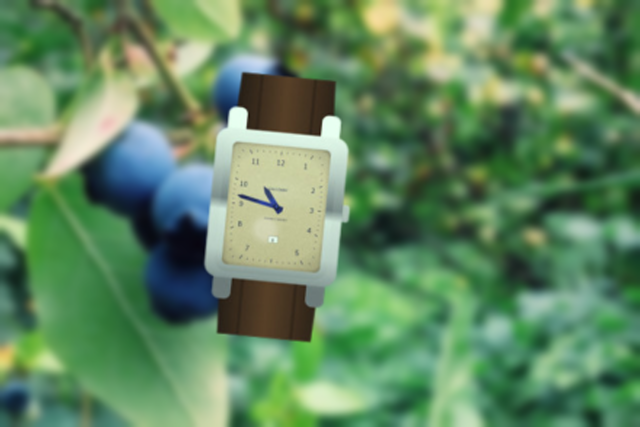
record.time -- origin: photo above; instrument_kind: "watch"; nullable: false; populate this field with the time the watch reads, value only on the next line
10:47
